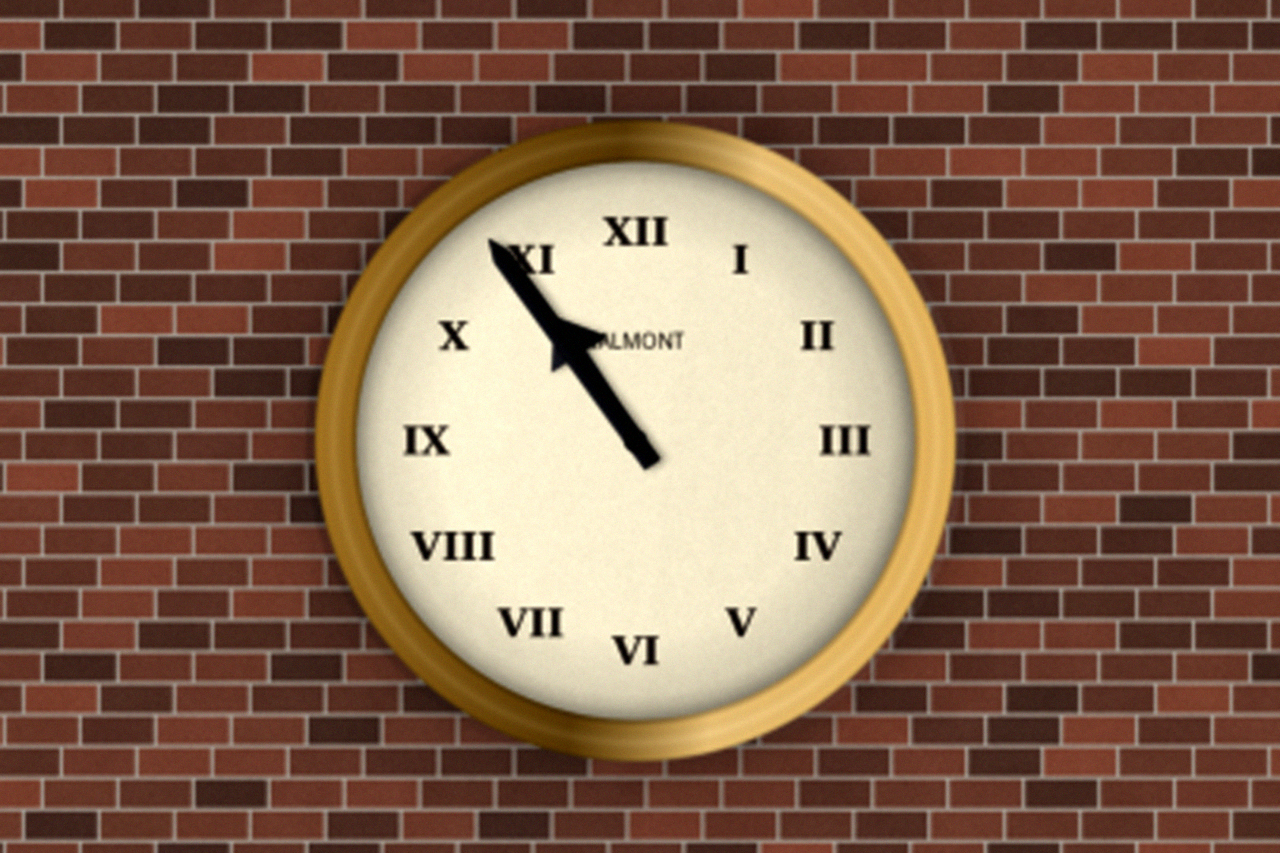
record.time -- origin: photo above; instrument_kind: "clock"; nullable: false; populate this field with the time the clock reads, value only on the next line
10:54
